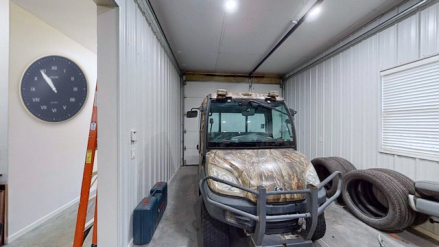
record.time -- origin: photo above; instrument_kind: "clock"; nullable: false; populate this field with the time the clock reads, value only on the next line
10:54
